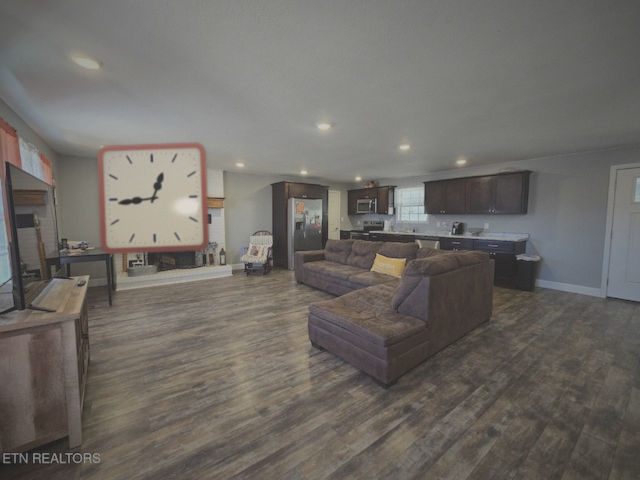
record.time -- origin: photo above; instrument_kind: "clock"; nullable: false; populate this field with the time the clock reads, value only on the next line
12:44
